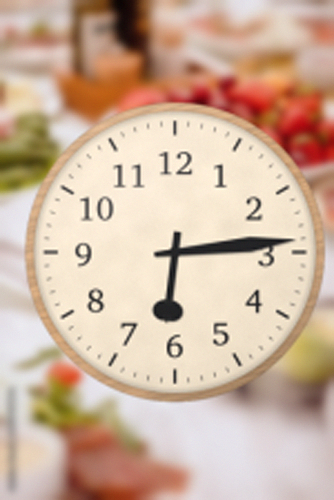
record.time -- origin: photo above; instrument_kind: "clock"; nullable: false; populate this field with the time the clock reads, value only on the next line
6:14
